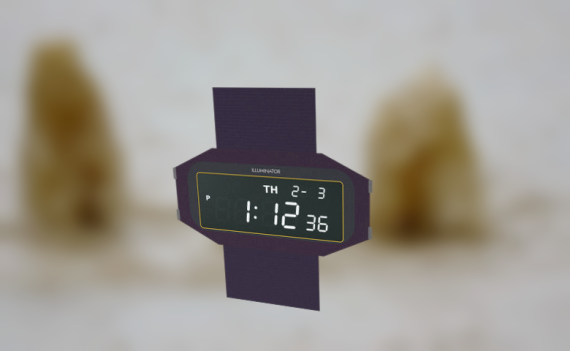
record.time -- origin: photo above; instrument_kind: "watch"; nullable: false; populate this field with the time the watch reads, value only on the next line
1:12:36
